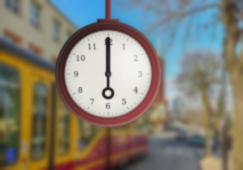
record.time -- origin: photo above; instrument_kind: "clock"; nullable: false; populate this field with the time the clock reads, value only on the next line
6:00
